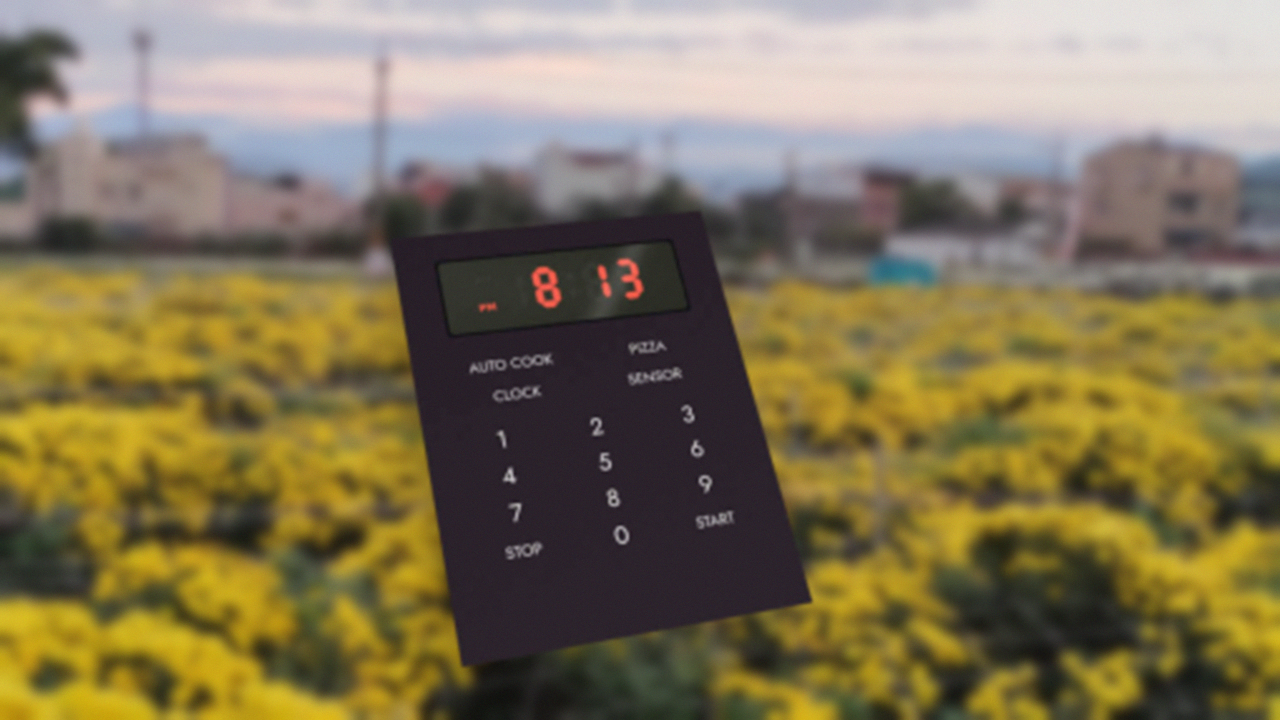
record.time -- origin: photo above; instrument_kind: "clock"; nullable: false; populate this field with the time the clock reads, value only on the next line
8:13
